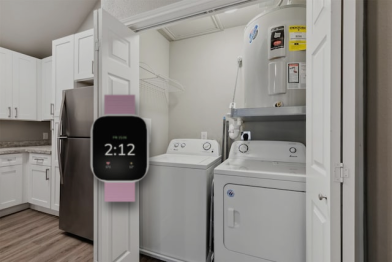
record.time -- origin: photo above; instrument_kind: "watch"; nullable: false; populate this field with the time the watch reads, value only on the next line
2:12
